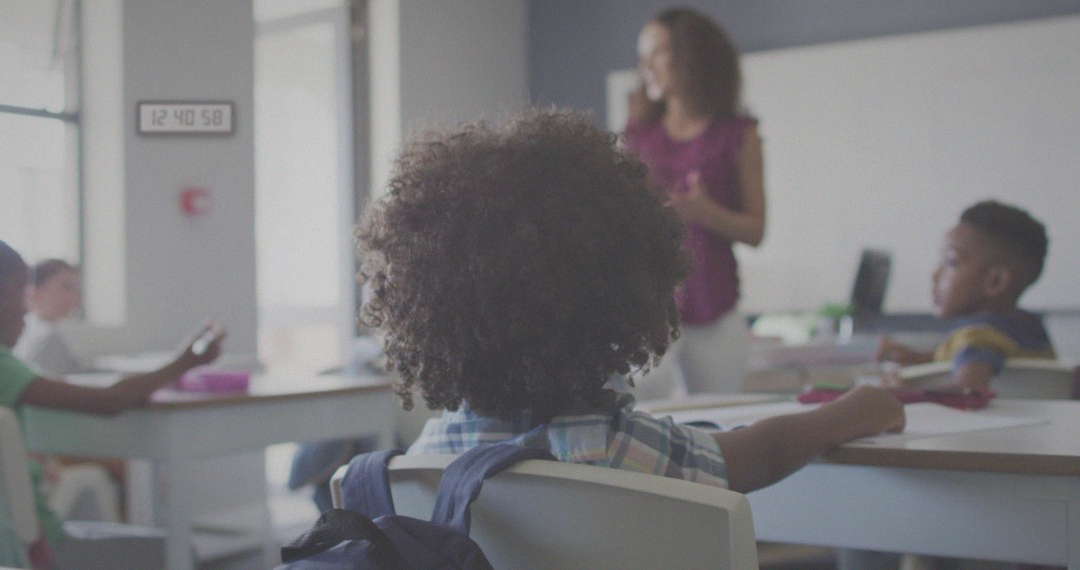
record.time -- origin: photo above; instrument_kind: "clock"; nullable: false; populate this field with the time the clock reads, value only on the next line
12:40:58
